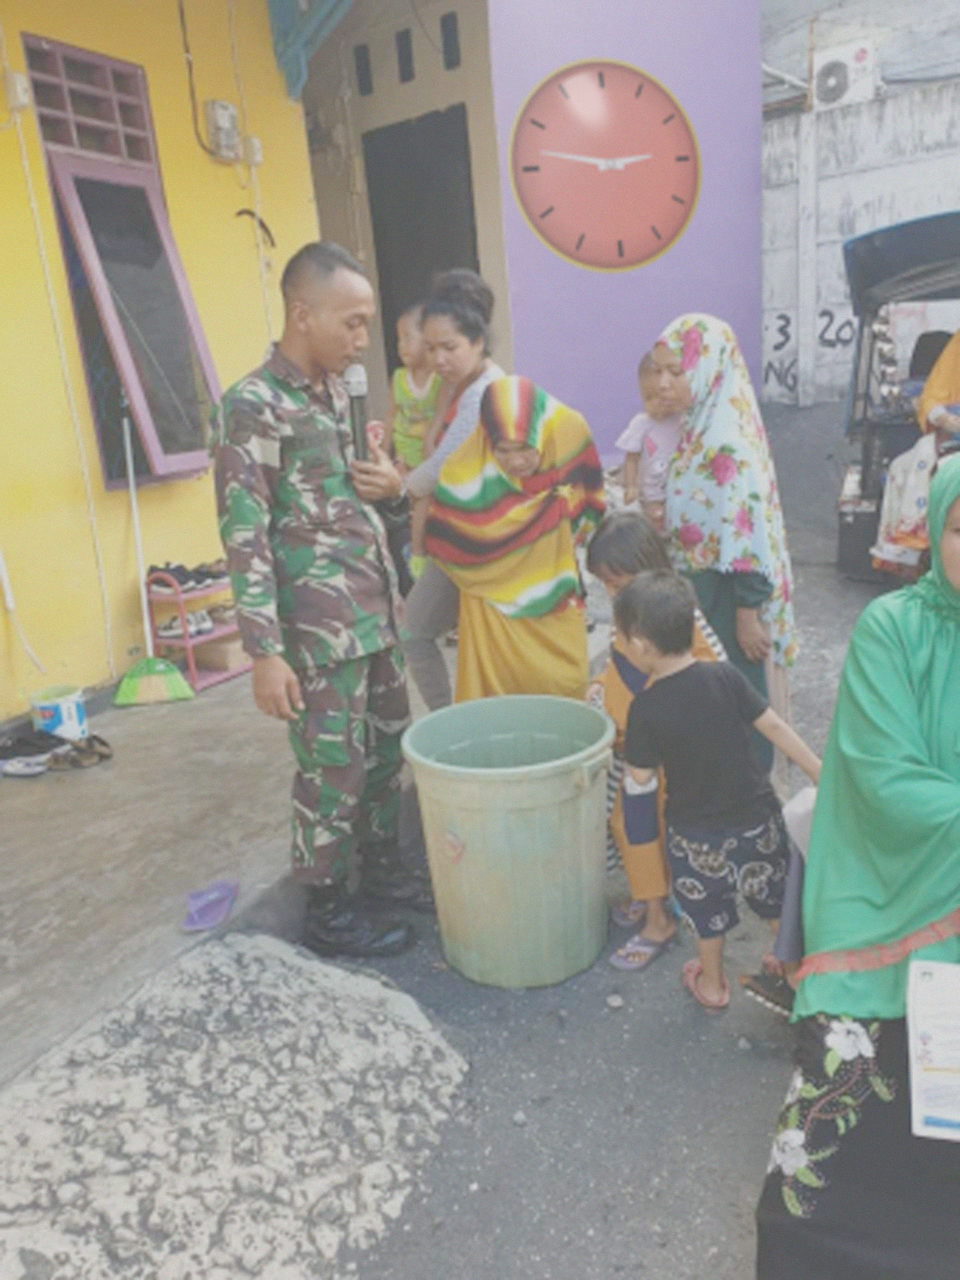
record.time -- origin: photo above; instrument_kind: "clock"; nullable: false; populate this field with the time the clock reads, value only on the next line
2:47
